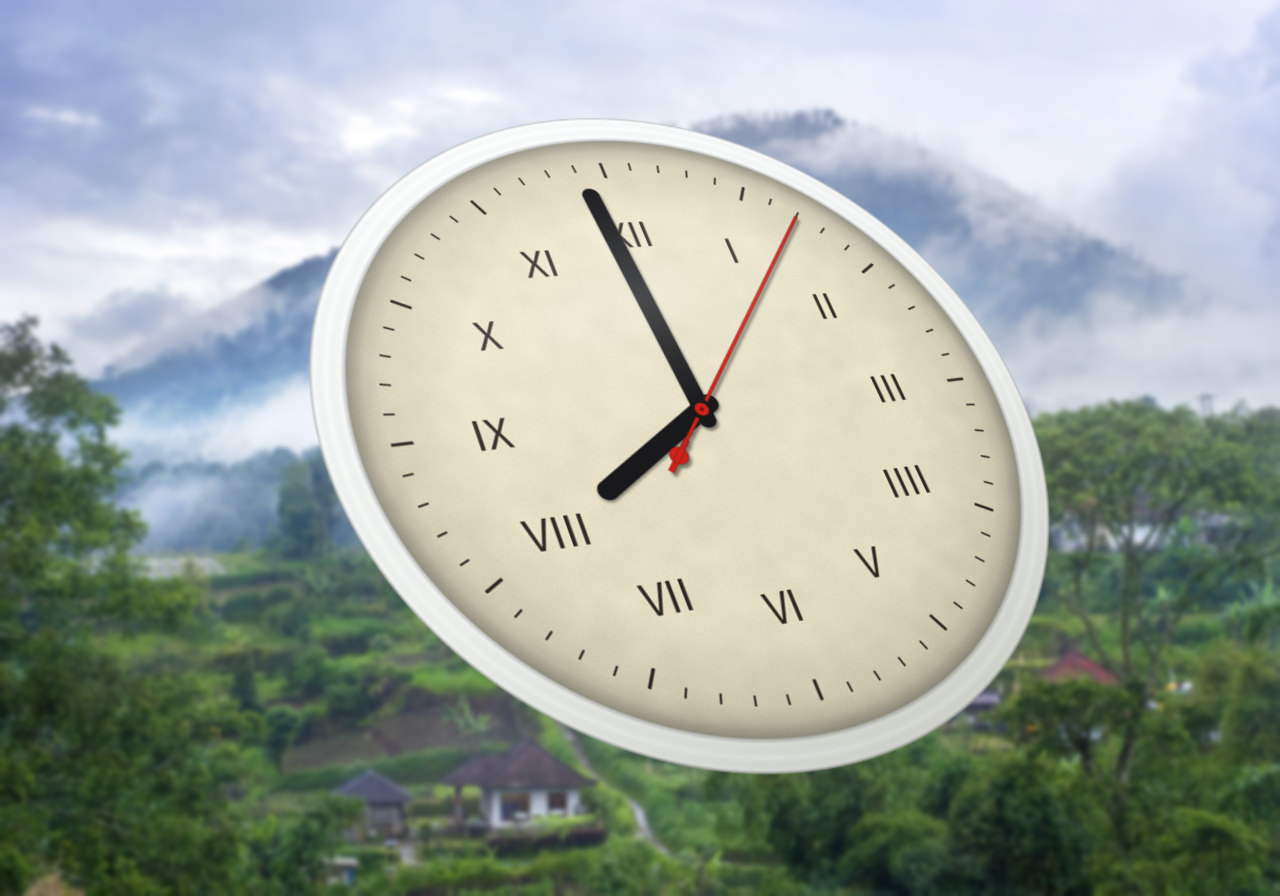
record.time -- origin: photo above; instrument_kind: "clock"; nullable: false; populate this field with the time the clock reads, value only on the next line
7:59:07
